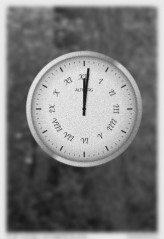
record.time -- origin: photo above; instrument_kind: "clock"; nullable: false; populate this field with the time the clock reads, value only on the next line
12:01
